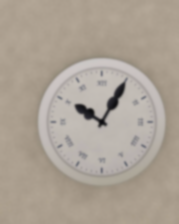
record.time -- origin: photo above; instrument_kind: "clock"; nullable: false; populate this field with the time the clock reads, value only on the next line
10:05
